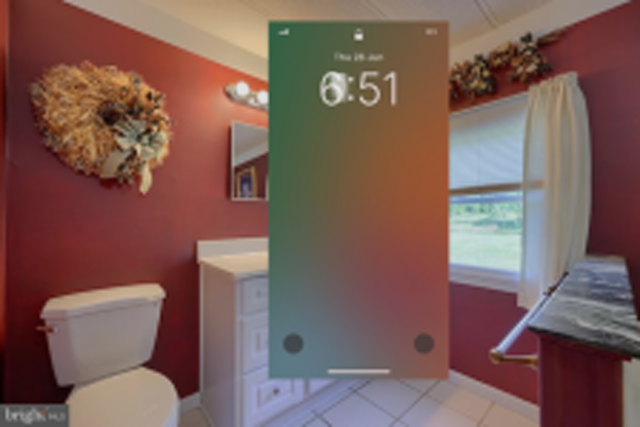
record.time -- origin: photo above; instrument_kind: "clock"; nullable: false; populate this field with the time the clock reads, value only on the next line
6:51
